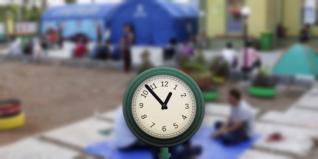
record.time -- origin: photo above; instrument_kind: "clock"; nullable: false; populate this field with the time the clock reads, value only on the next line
12:53
